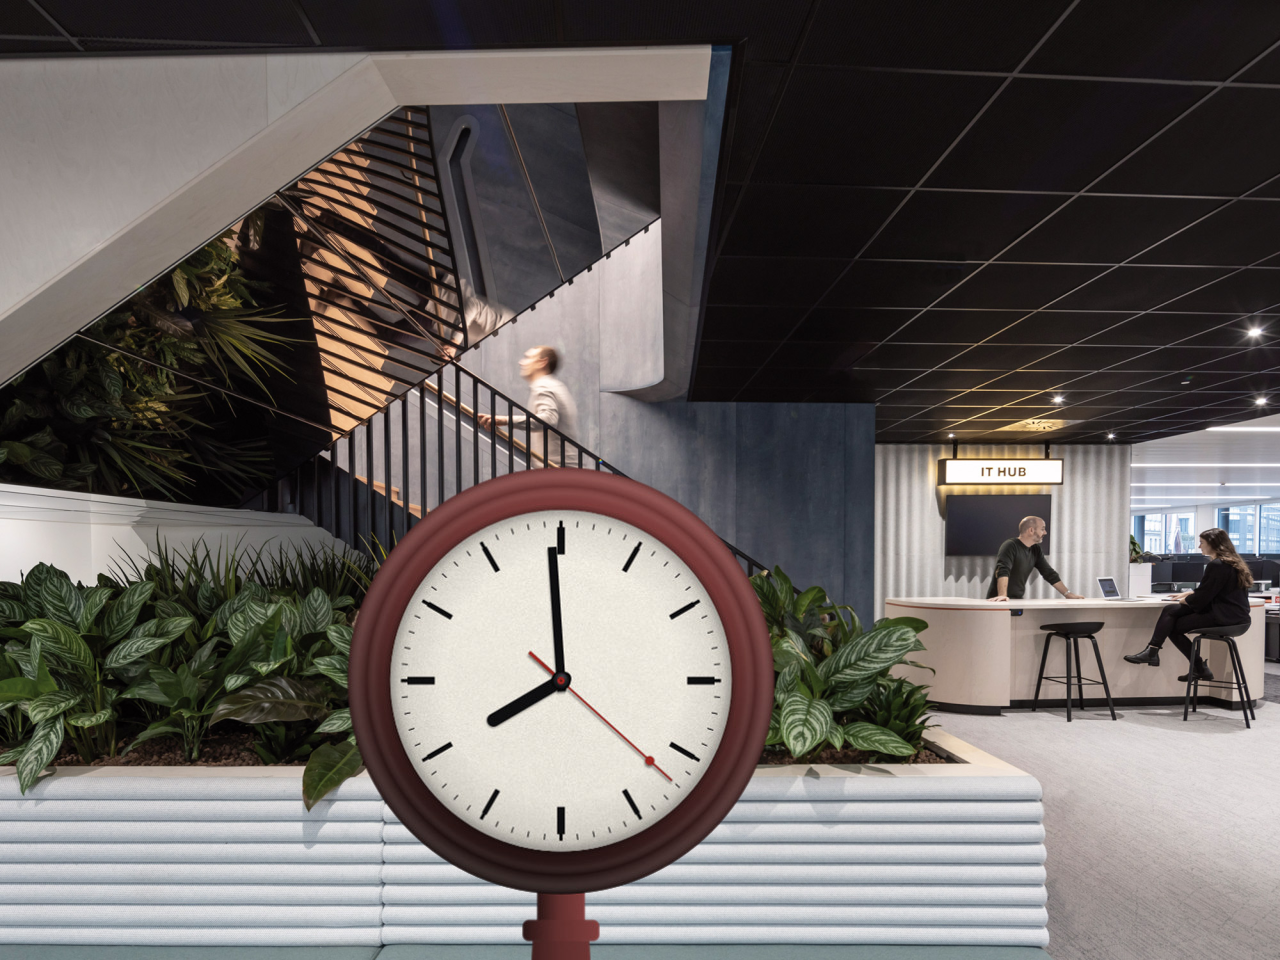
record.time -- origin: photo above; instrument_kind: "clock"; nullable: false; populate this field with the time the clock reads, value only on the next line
7:59:22
